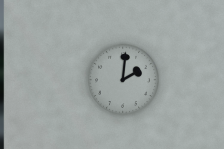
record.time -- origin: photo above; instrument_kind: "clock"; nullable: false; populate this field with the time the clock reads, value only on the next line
2:01
